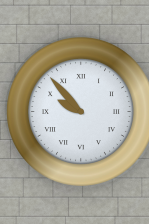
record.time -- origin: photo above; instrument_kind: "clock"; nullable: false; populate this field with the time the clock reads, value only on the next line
9:53
